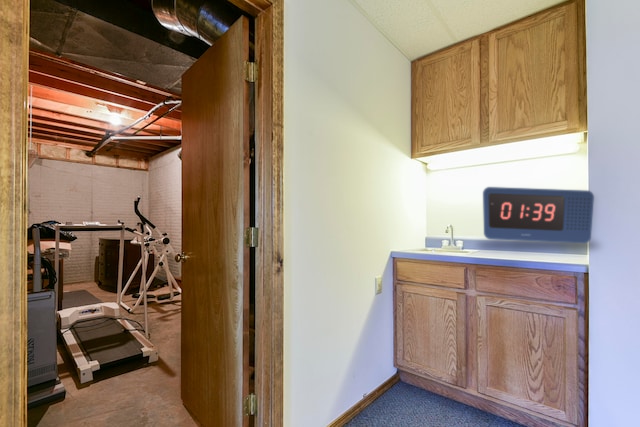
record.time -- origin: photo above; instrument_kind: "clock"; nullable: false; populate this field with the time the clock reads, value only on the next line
1:39
